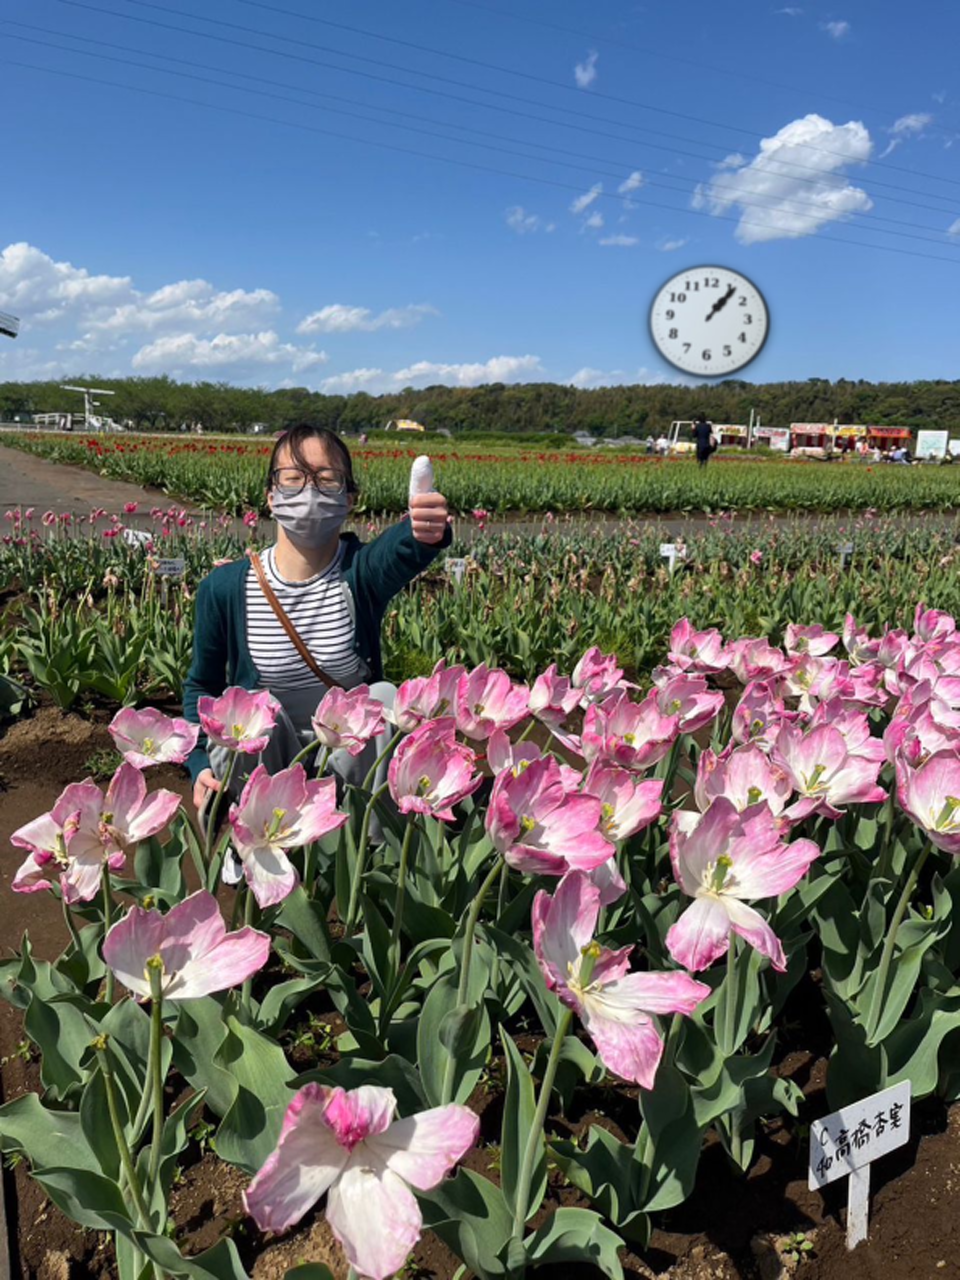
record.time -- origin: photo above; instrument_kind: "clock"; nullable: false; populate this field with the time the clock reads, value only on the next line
1:06
